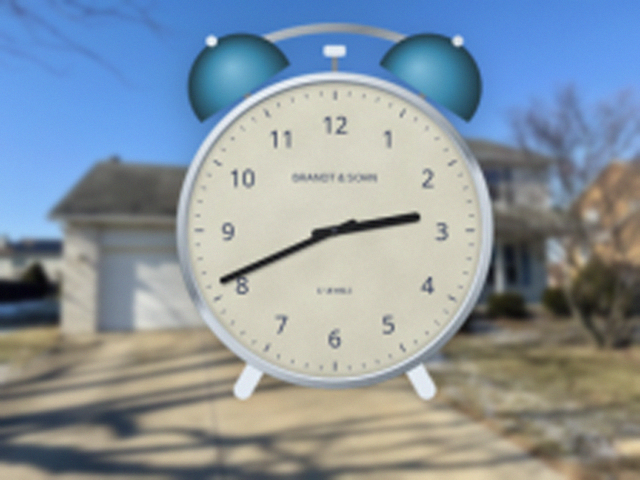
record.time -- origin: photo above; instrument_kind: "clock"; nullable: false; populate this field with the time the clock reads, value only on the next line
2:41
